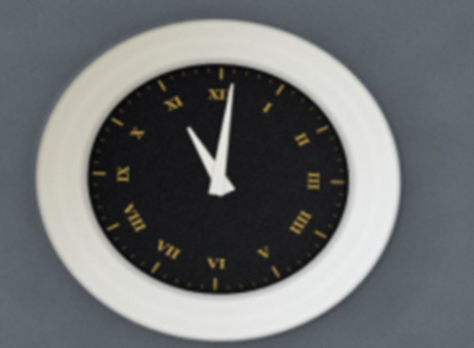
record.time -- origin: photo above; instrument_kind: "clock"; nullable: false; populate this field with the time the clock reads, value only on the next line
11:01
